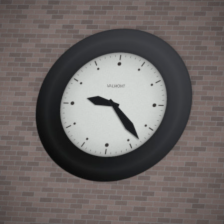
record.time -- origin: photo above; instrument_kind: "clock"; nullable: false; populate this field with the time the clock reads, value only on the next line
9:23
